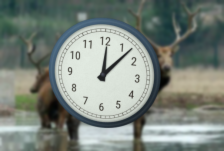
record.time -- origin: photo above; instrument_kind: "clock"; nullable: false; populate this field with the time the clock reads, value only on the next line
12:07
